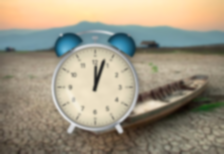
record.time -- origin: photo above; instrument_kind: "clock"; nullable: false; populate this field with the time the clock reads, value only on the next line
12:03
